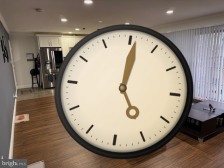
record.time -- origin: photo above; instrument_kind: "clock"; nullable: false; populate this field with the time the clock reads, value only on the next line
5:01
